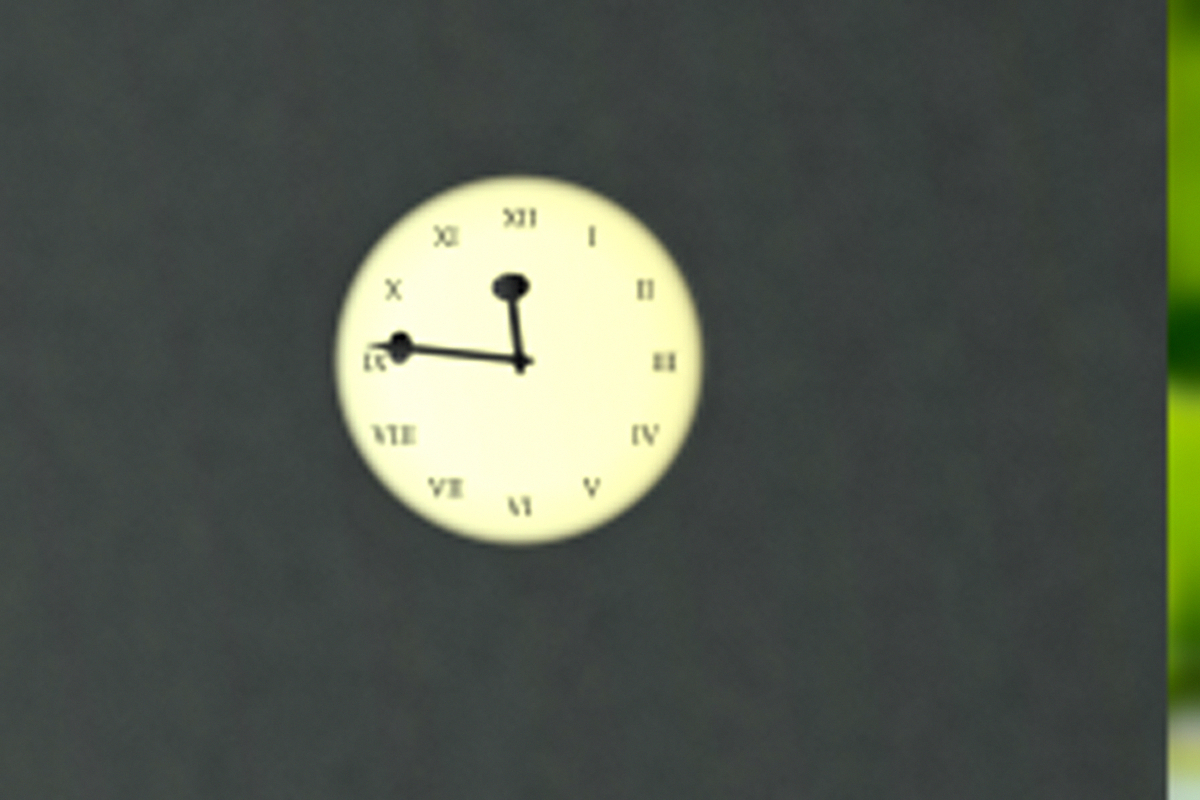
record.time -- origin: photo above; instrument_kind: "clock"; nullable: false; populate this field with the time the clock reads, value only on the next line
11:46
